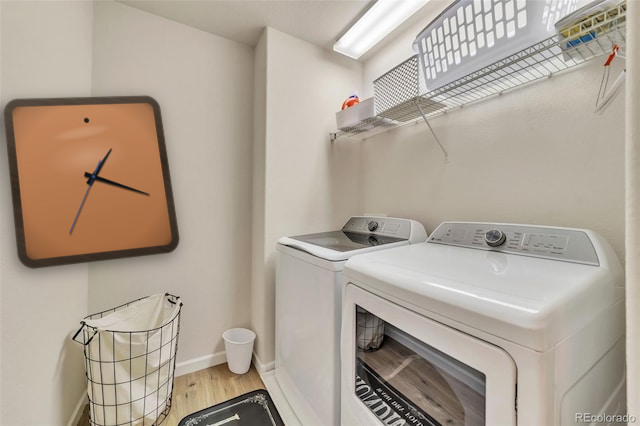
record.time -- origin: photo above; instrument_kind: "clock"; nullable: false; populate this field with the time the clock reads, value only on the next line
1:18:35
